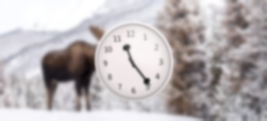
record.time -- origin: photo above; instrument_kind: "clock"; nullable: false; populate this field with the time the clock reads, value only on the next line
11:24
